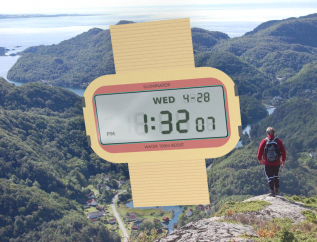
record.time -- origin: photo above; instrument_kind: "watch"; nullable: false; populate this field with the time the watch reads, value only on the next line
1:32:07
